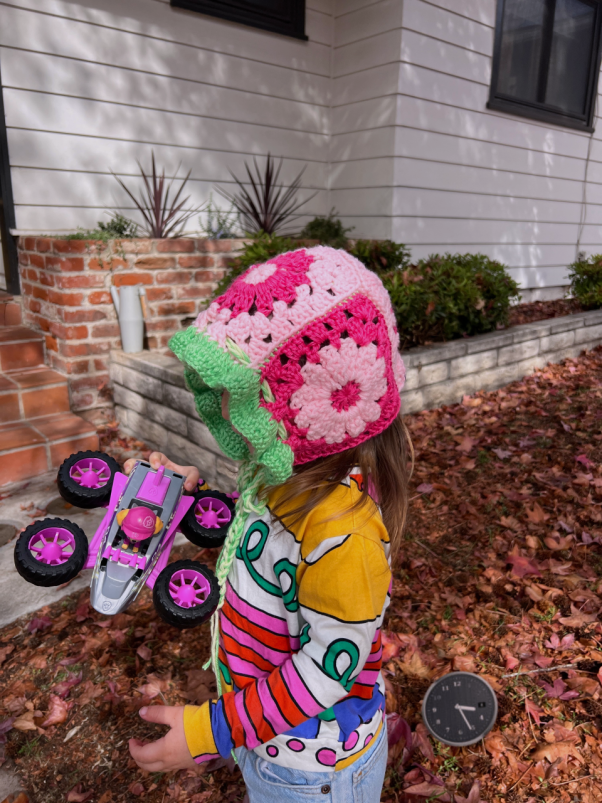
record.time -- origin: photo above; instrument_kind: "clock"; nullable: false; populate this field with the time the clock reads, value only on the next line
3:26
